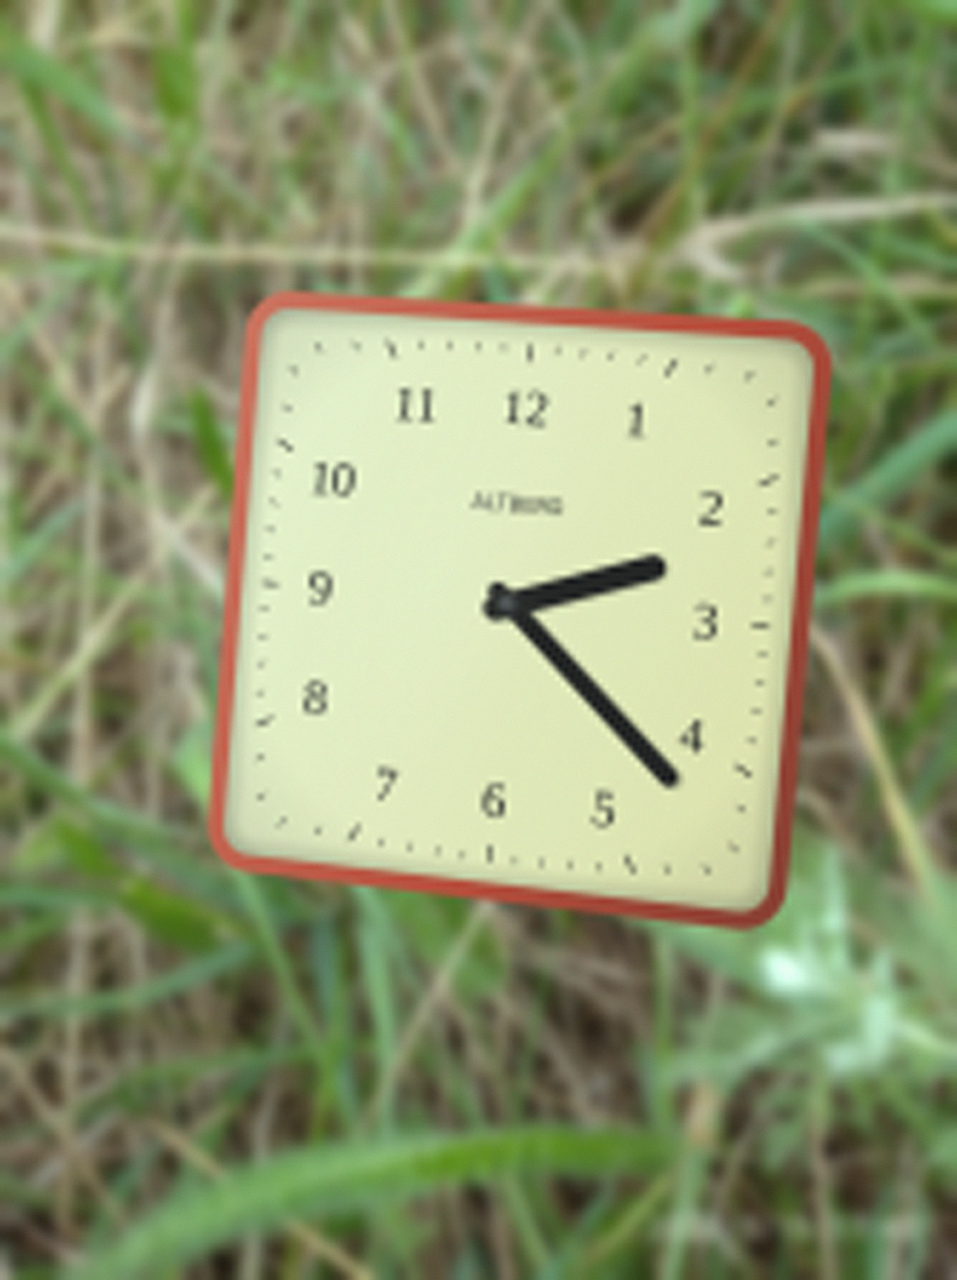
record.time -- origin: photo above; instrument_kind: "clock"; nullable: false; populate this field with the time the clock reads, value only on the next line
2:22
